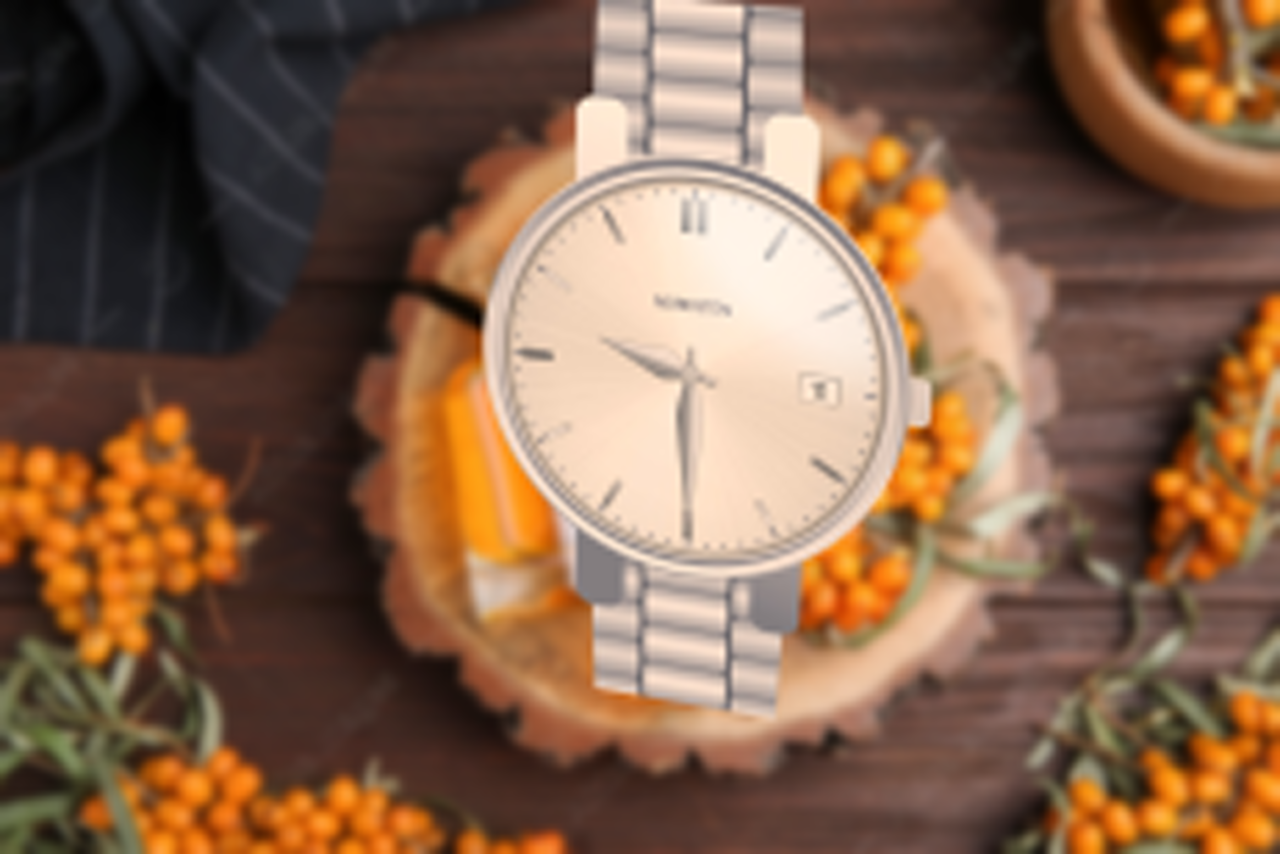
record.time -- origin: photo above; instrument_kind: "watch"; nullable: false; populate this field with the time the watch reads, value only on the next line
9:30
